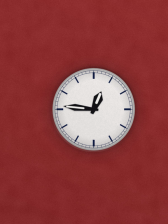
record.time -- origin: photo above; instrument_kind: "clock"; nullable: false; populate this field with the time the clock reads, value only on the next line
12:46
